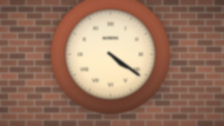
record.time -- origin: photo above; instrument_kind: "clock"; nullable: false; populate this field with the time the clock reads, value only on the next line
4:21
